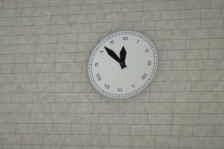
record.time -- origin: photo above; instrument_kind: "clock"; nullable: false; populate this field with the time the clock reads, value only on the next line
11:52
